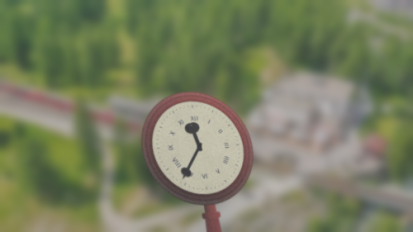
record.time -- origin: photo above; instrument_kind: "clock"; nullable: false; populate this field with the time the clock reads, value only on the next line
11:36
